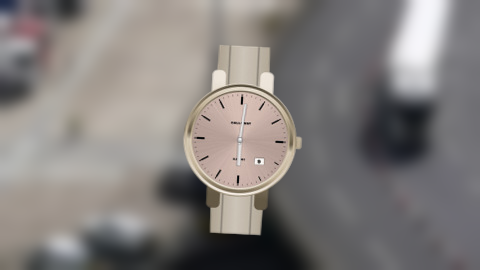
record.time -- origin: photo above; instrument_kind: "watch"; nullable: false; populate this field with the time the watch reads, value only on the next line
6:01
